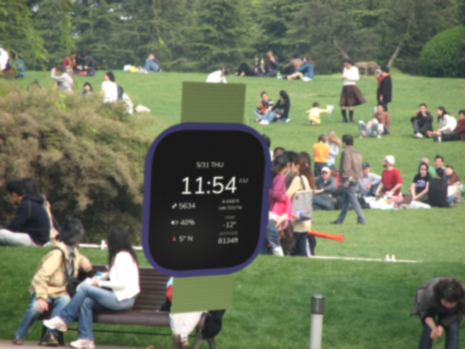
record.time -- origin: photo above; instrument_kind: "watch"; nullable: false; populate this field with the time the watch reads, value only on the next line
11:54
